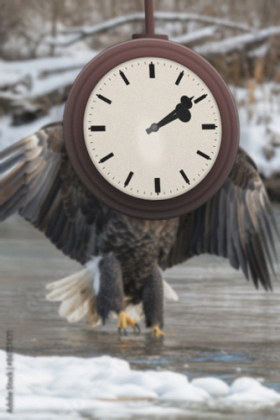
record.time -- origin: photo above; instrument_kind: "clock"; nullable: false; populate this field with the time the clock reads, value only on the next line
2:09
